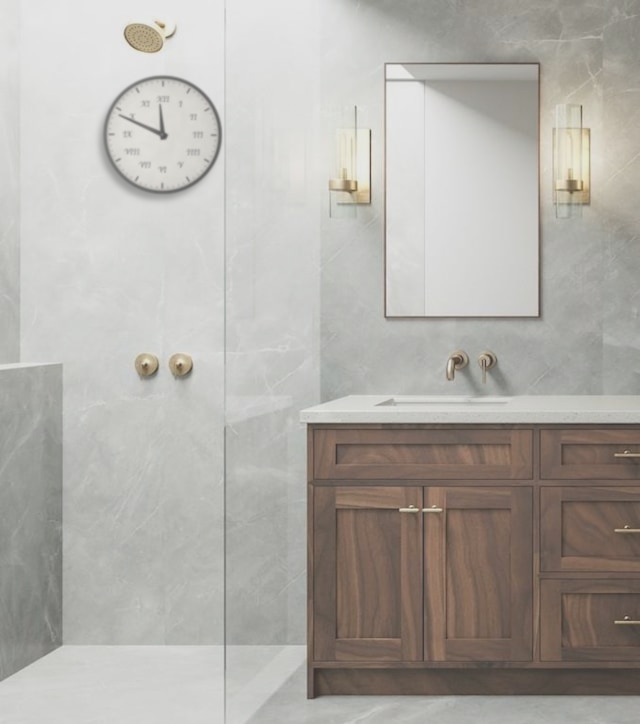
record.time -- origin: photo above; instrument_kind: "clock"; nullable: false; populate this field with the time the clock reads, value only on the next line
11:49
